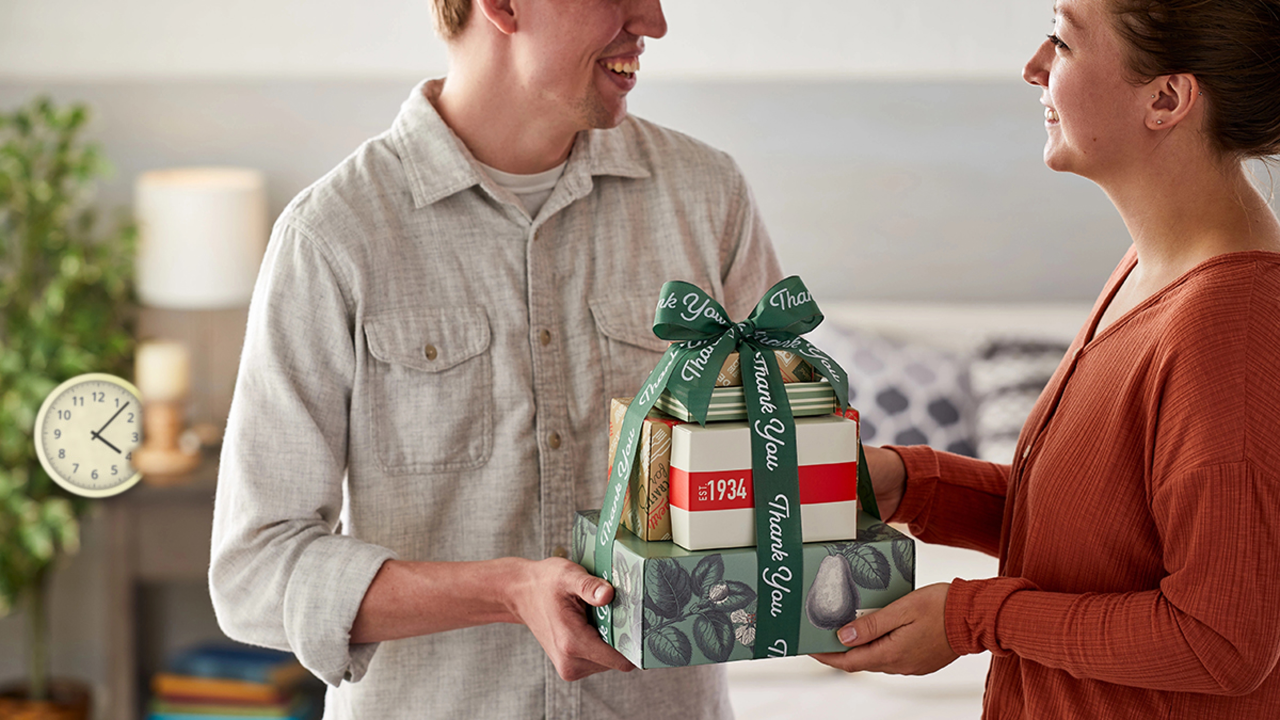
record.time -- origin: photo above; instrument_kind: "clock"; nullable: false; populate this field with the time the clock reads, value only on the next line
4:07
